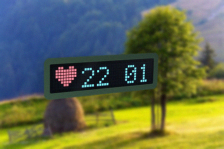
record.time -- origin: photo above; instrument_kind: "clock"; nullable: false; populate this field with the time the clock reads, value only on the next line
22:01
